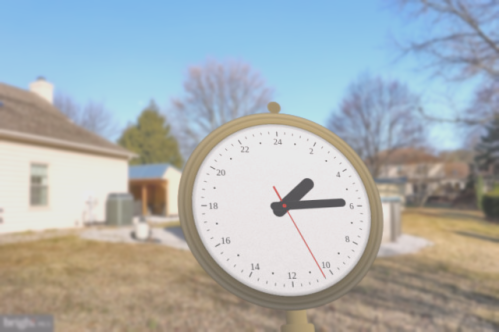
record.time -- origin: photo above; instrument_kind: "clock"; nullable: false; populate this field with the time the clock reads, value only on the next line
3:14:26
